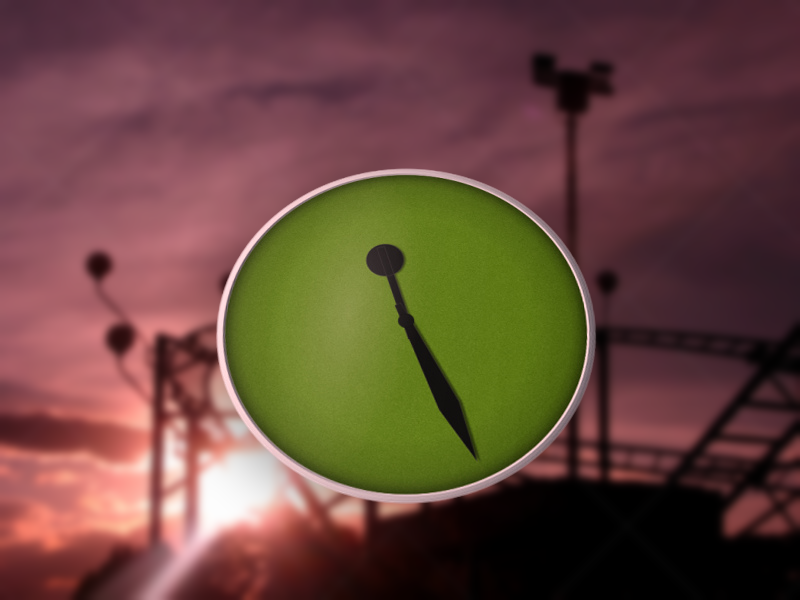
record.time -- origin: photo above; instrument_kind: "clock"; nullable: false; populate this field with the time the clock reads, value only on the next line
11:26
